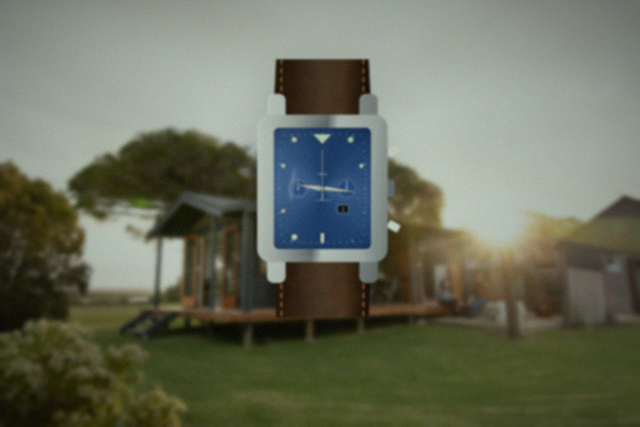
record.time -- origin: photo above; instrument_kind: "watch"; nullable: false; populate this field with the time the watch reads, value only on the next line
9:16
